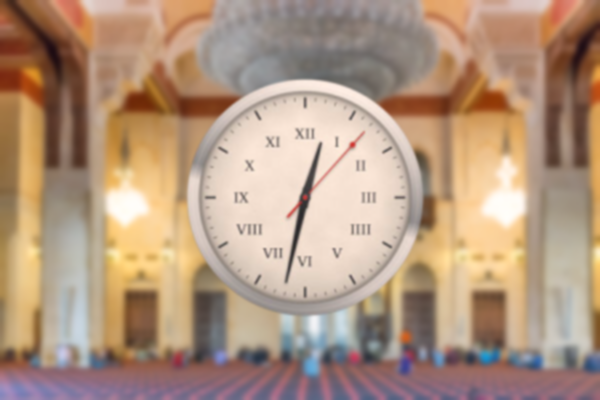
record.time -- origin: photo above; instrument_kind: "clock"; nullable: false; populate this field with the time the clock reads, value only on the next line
12:32:07
